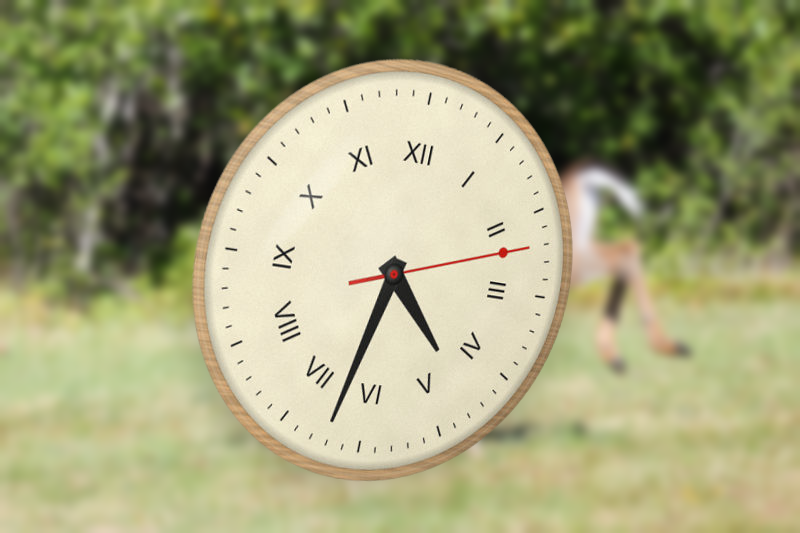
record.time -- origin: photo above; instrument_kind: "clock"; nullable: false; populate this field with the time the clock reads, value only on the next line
4:32:12
